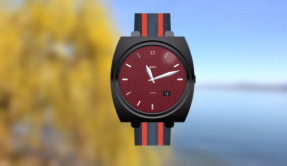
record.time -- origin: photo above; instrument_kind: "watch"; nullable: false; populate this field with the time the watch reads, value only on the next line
11:12
